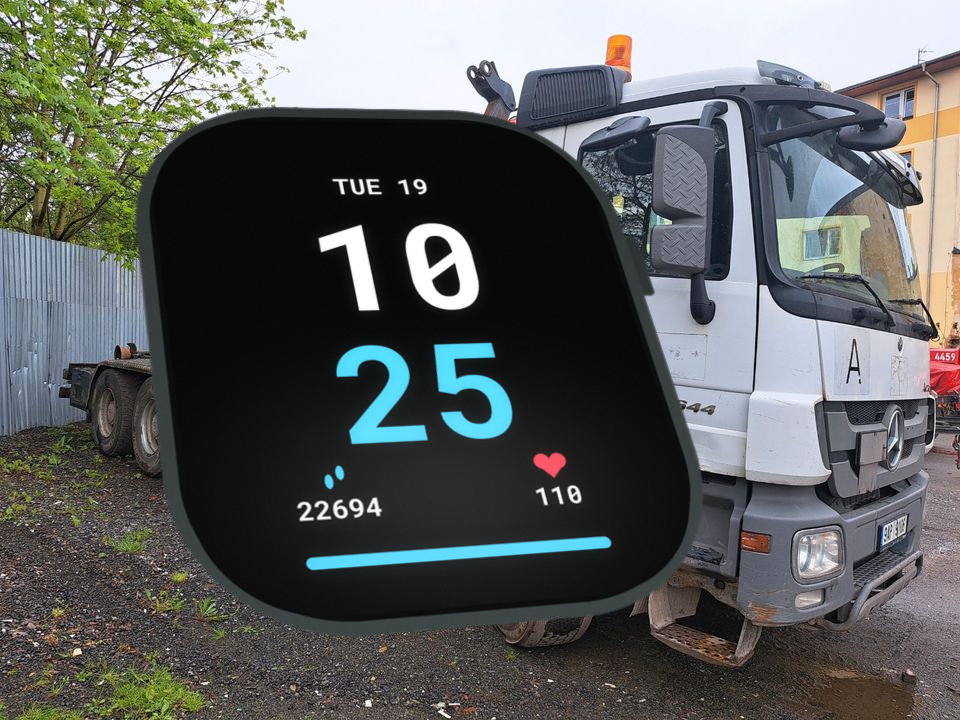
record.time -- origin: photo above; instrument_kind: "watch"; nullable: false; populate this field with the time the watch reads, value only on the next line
10:25
